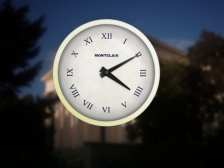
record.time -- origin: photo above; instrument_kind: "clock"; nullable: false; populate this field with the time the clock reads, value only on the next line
4:10
